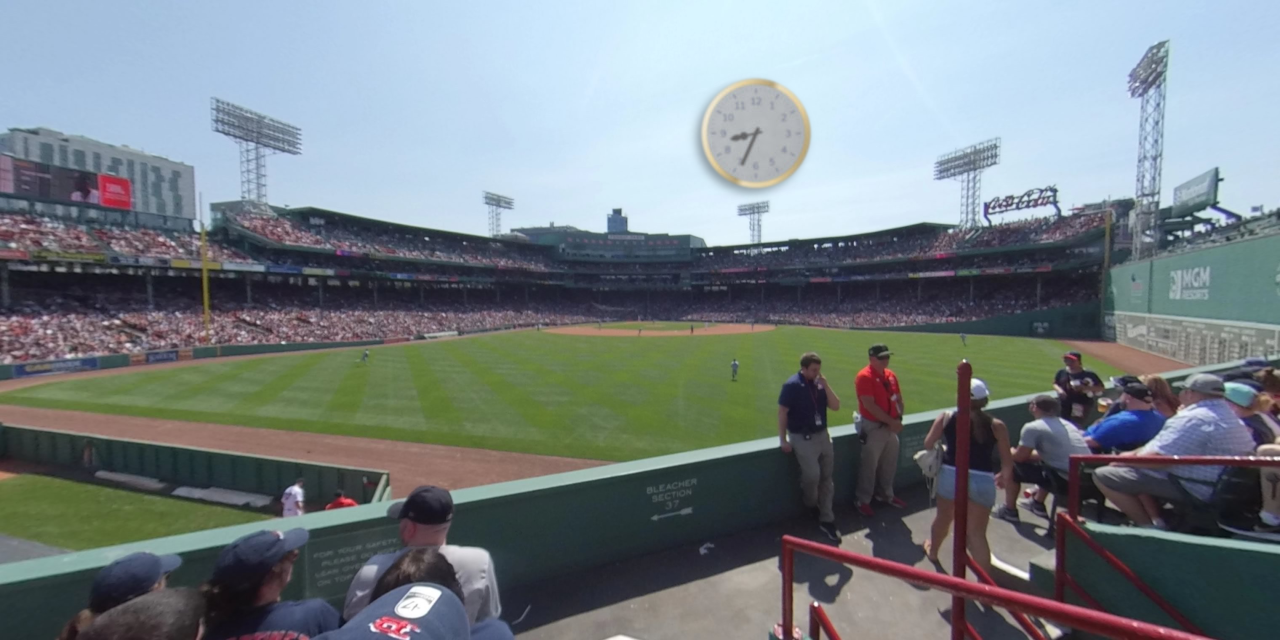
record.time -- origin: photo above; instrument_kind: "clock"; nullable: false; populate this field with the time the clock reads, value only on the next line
8:34
